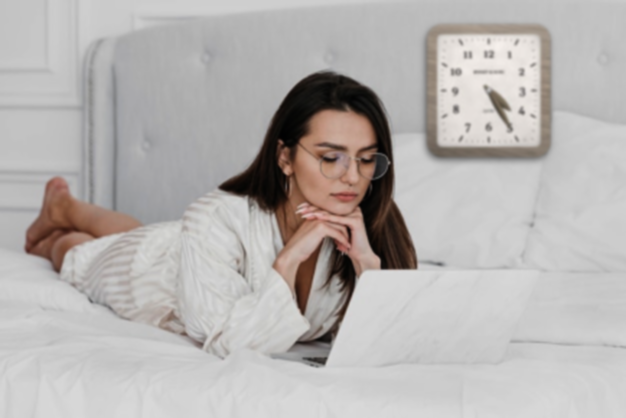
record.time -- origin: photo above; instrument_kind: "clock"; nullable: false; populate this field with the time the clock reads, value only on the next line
4:25
